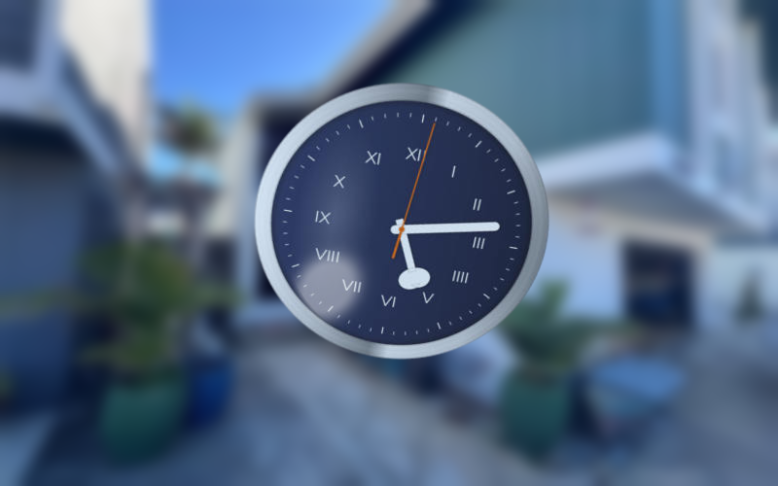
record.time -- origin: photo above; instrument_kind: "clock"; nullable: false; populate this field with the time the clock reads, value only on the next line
5:13:01
